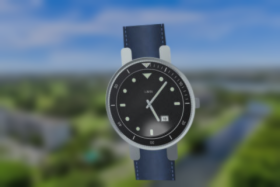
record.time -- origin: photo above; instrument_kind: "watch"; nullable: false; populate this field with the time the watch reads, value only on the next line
5:07
